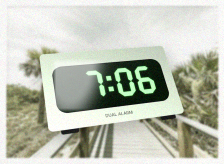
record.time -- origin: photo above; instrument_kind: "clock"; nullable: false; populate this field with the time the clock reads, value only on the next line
7:06
